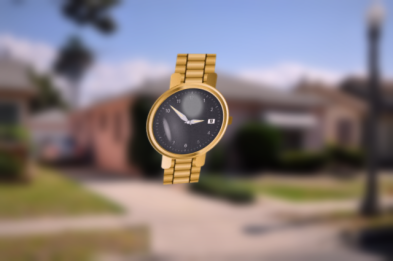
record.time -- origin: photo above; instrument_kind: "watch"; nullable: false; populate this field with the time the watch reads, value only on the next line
2:52
